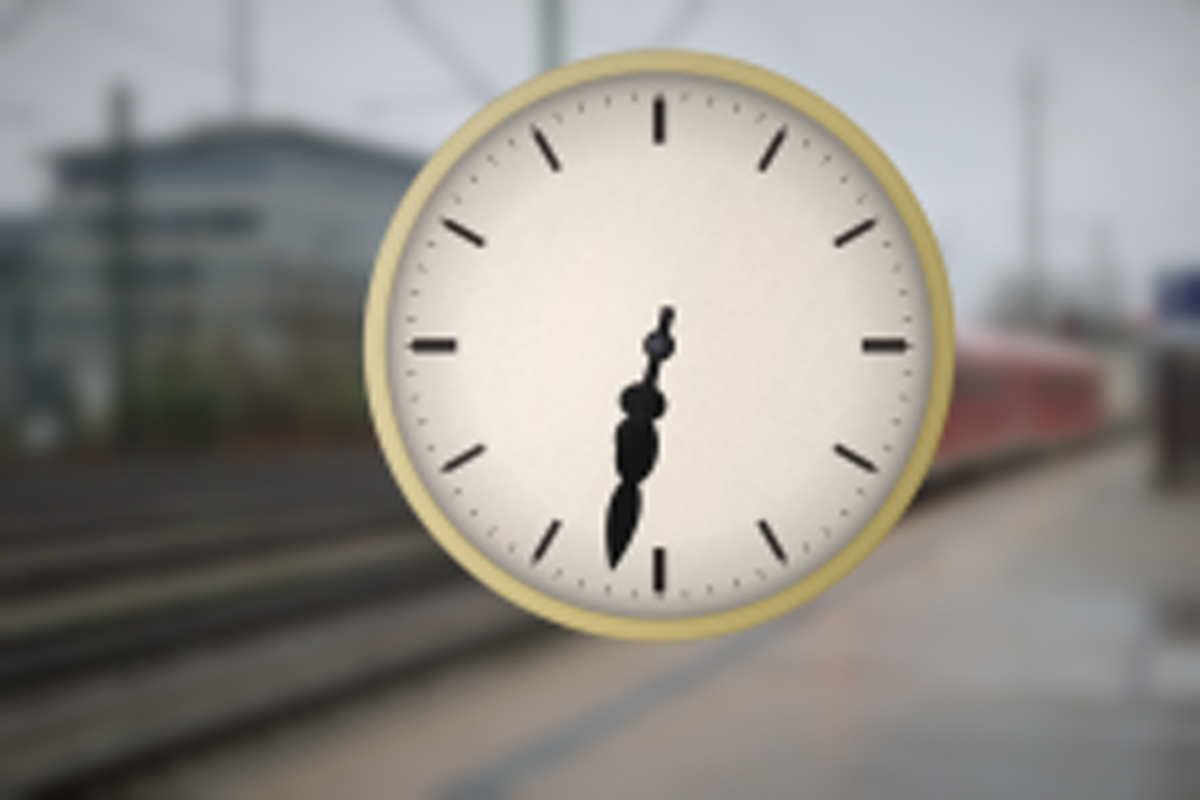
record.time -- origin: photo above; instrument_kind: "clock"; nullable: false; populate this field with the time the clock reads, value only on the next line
6:32
